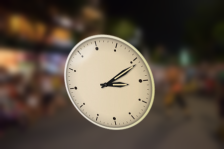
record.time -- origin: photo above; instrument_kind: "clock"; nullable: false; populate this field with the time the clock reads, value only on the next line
3:11
